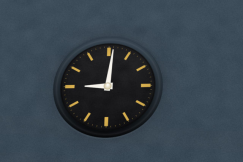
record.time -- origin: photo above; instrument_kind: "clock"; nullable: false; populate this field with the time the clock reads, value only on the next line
9:01
